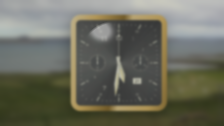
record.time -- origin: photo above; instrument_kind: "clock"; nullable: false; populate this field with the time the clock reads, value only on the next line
5:31
